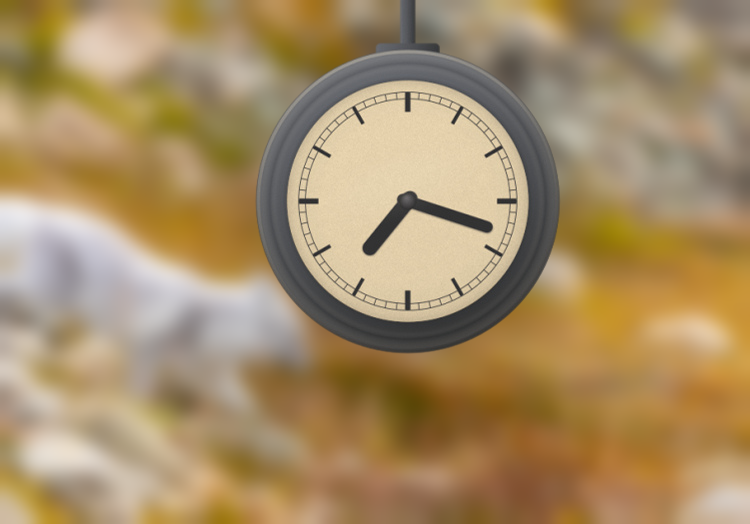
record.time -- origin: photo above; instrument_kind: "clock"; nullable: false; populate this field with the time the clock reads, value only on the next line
7:18
